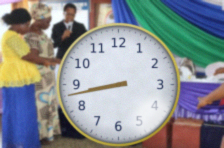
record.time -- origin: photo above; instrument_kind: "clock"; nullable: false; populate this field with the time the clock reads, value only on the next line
8:43
